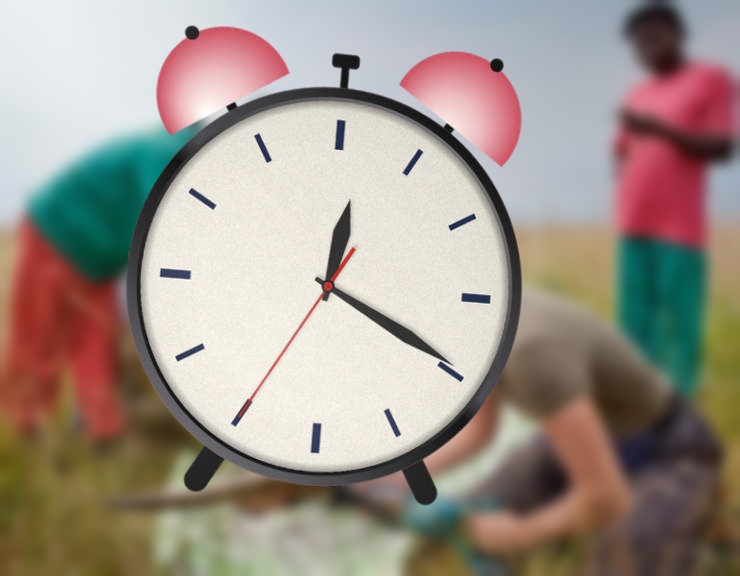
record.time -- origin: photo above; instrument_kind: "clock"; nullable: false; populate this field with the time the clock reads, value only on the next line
12:19:35
